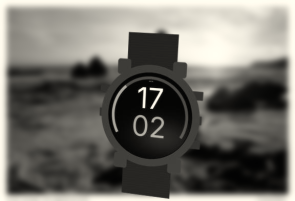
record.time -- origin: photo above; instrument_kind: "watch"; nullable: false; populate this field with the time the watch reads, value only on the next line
17:02
